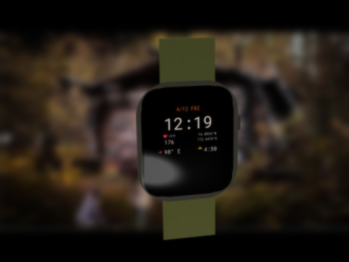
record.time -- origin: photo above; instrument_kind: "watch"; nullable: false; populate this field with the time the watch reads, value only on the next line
12:19
